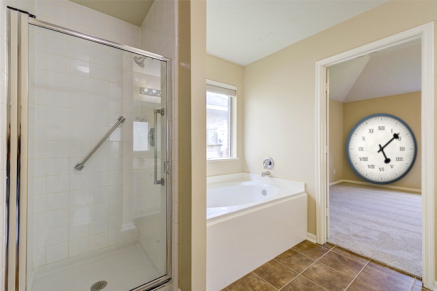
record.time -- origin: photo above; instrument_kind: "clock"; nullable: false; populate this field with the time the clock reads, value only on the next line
5:08
